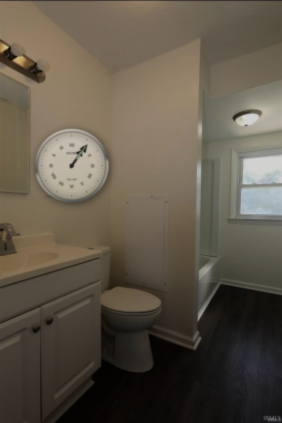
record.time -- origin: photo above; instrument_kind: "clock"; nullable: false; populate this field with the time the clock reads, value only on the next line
1:06
